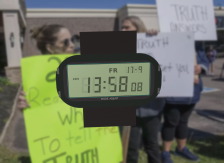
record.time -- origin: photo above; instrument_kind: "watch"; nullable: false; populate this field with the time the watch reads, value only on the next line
13:58:08
